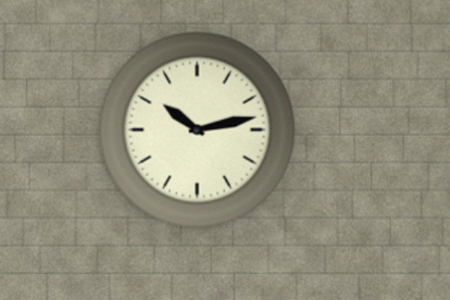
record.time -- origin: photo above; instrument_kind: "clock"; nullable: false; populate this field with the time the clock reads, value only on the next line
10:13
